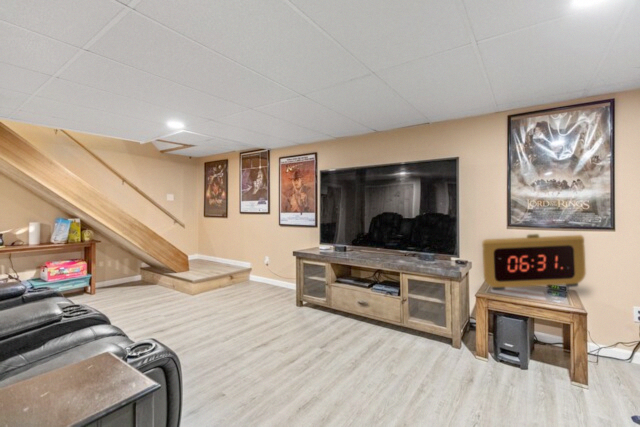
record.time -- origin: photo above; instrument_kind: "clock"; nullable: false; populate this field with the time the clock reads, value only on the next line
6:31
